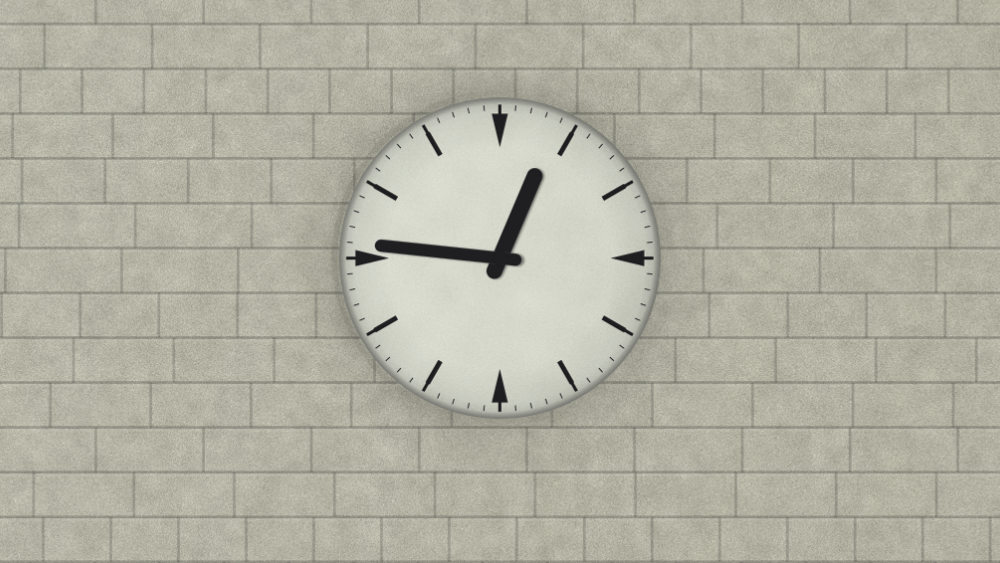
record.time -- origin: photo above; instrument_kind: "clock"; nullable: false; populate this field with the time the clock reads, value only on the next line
12:46
